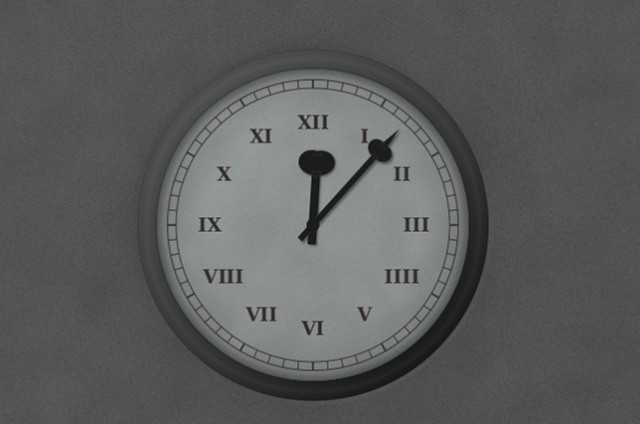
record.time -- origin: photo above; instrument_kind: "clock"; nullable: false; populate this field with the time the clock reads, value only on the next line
12:07
